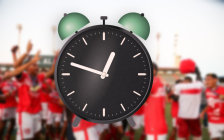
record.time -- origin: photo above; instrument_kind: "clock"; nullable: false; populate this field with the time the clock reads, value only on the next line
12:48
